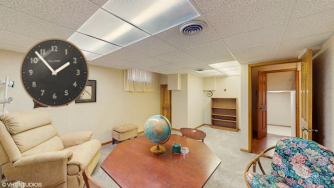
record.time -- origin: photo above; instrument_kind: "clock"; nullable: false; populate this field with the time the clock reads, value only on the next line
1:53
